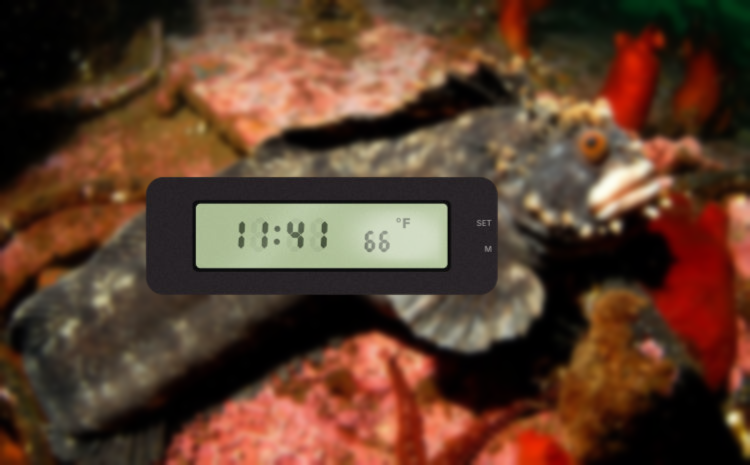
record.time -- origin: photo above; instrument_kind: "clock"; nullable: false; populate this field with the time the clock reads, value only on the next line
11:41
